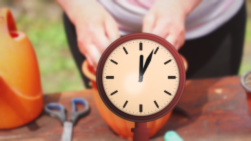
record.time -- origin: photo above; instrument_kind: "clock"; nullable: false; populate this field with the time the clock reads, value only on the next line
12:04
